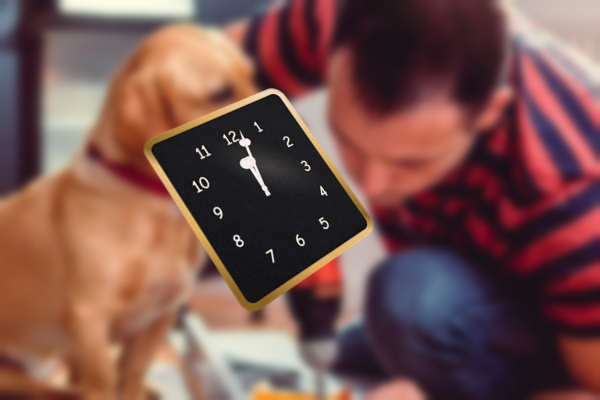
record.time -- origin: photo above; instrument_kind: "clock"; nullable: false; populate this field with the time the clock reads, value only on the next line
12:02
